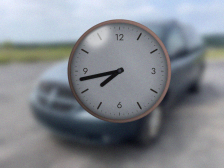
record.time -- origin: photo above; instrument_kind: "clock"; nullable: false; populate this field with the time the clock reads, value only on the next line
7:43
